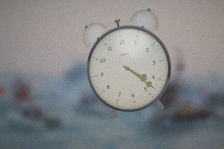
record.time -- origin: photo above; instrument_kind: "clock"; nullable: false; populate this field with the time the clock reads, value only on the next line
4:23
